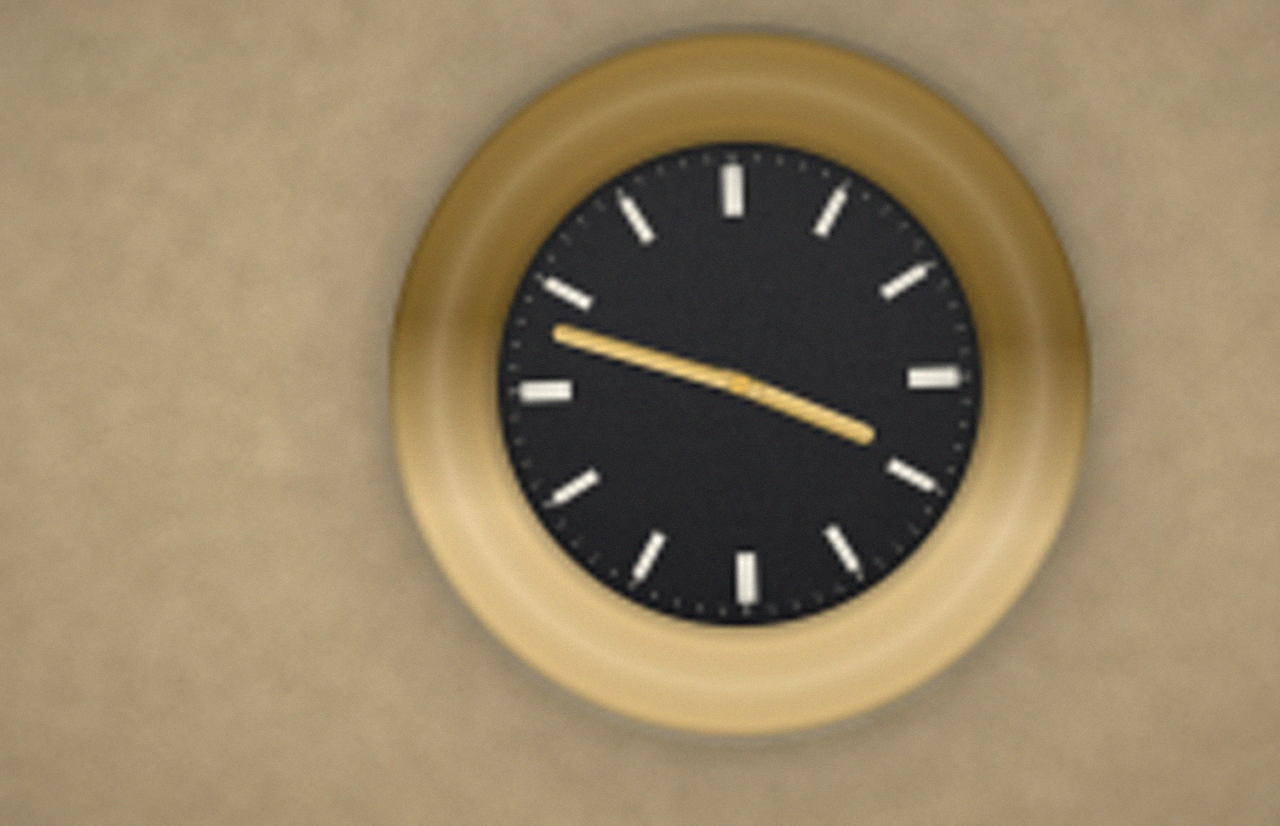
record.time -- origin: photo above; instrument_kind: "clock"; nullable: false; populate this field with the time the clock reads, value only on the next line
3:48
